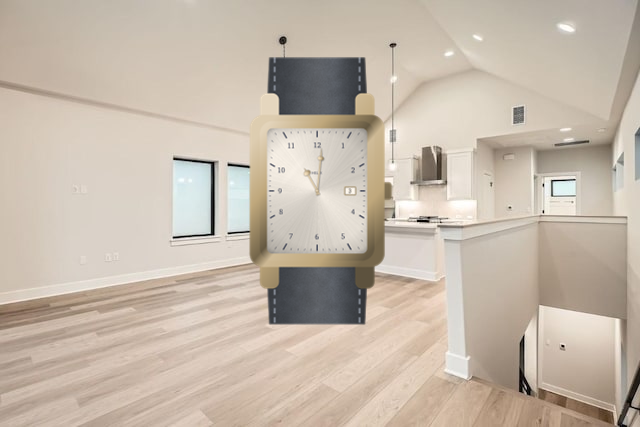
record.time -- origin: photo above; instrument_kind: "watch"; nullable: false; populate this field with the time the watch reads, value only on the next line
11:01
